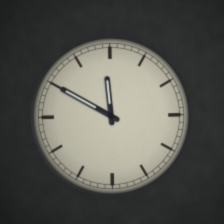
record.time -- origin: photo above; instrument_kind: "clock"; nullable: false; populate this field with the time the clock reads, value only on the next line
11:50
